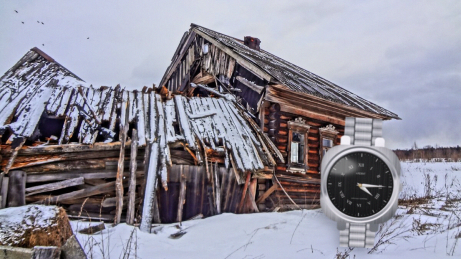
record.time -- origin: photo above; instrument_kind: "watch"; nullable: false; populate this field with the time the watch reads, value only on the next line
4:15
